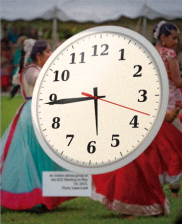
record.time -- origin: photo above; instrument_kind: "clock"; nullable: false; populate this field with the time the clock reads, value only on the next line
5:44:18
